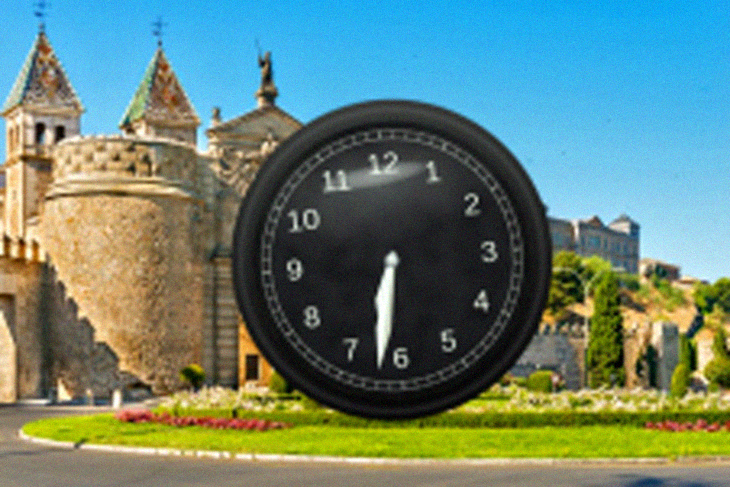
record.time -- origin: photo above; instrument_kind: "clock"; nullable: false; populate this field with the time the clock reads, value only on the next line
6:32
